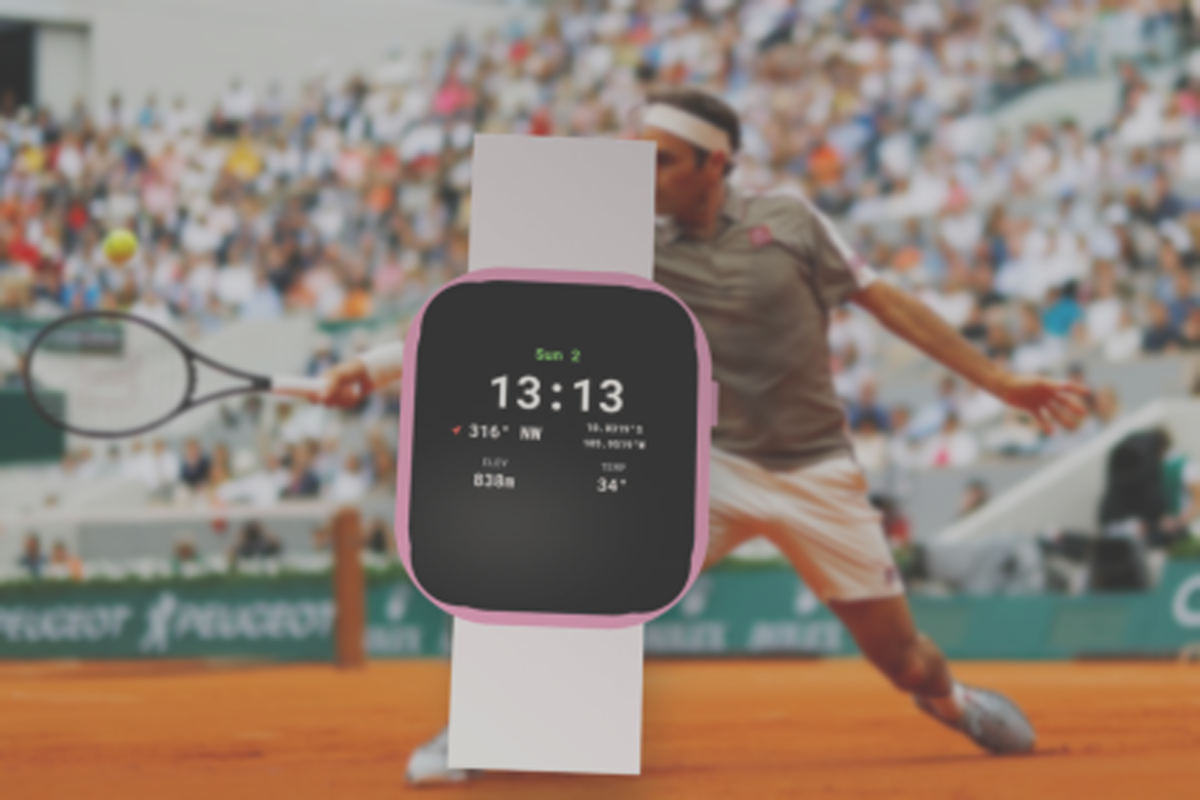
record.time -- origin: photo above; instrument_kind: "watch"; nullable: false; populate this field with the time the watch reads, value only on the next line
13:13
